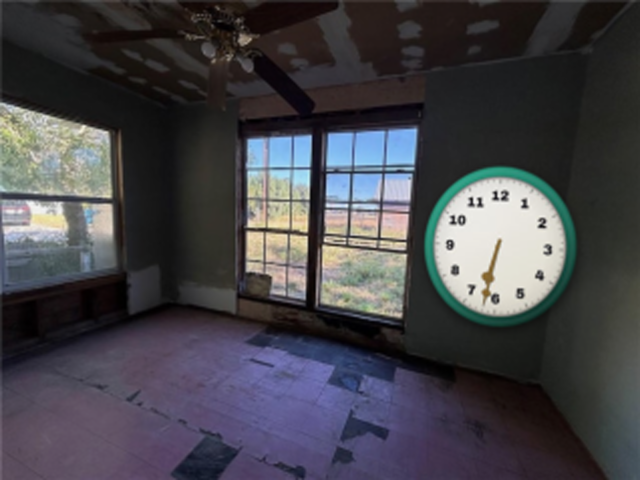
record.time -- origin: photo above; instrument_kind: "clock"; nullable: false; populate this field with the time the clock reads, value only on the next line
6:32
